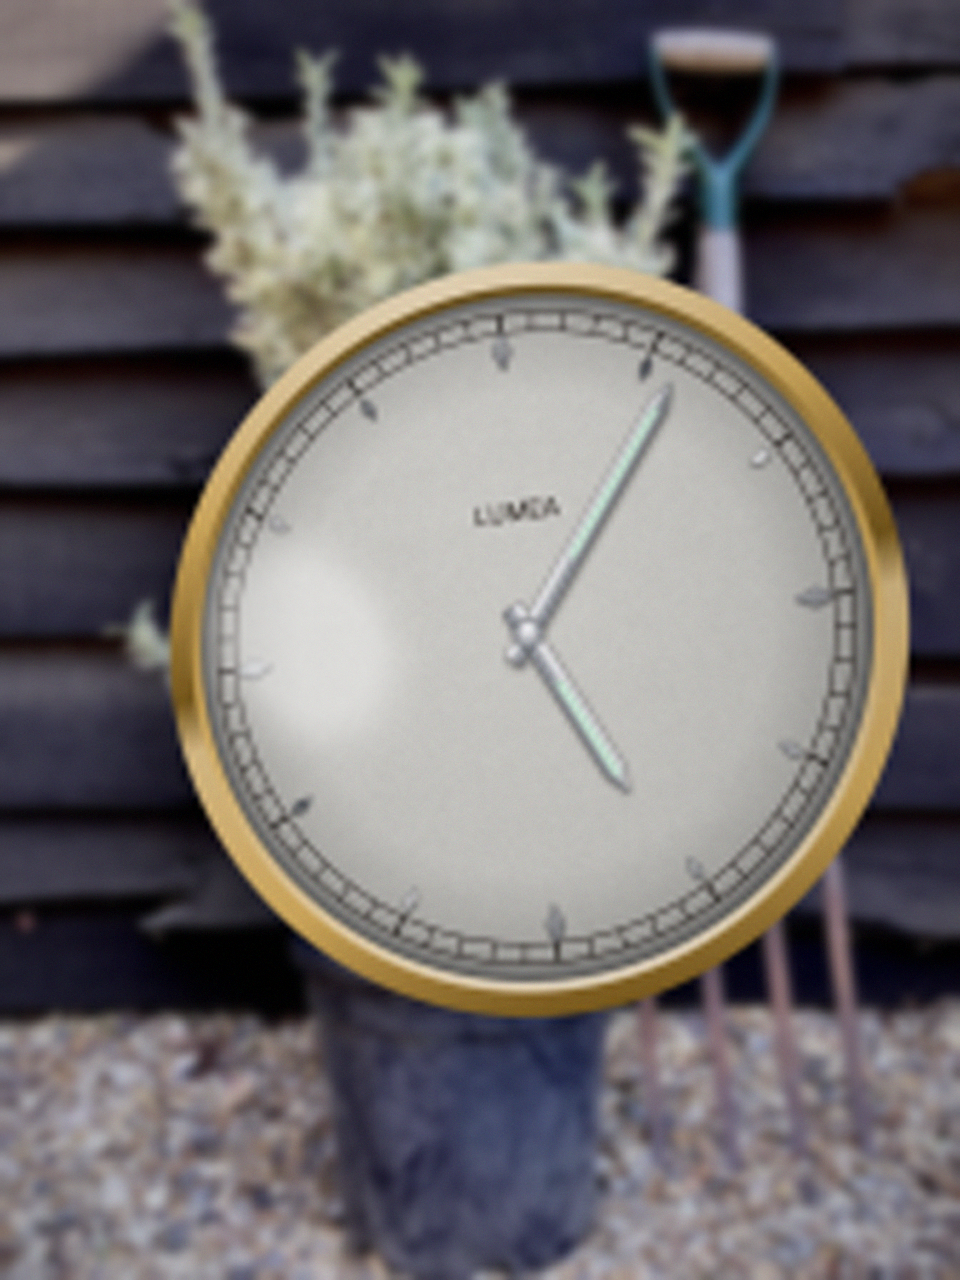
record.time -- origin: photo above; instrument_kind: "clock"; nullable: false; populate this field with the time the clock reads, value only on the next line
5:06
